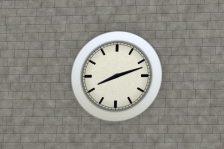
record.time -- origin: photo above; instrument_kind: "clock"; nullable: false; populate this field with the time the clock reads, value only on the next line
8:12
